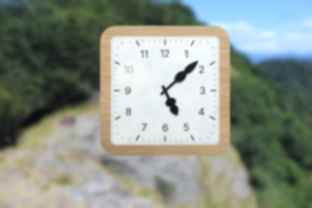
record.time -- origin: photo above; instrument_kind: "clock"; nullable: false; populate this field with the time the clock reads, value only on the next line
5:08
